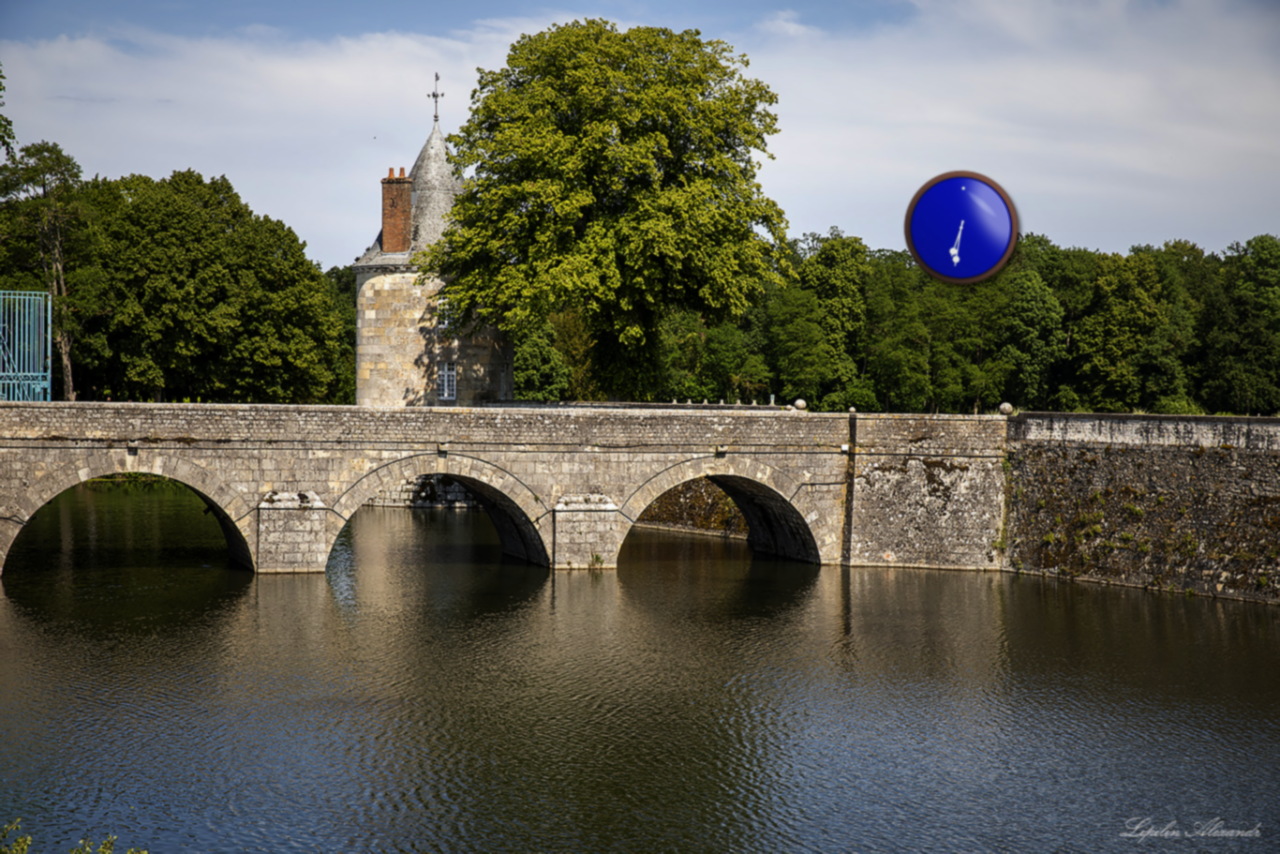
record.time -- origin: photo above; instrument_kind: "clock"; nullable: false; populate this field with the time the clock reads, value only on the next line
6:31
